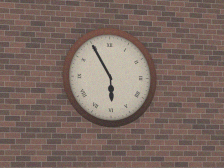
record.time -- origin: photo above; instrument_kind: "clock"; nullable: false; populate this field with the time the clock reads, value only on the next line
5:55
